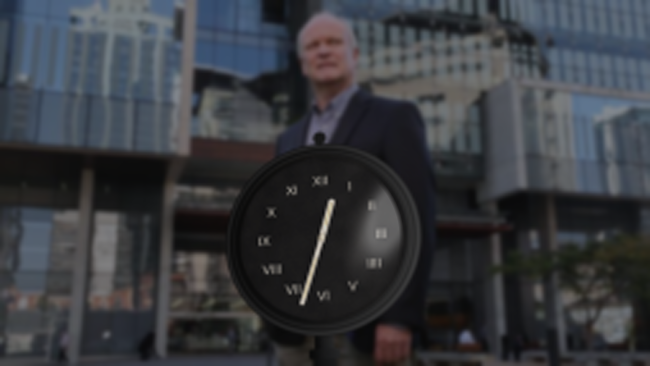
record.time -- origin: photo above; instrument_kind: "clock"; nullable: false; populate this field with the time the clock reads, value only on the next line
12:33
